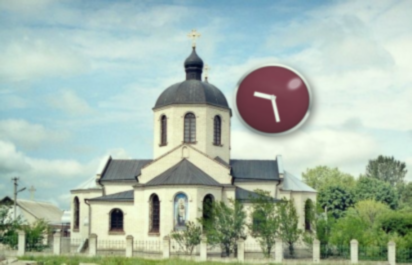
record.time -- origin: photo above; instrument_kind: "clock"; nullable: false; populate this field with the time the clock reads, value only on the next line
9:28
